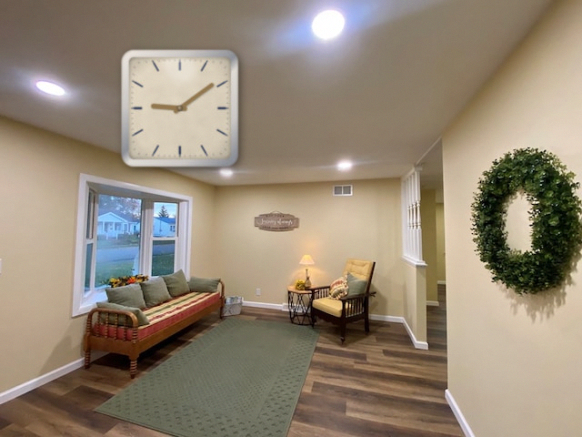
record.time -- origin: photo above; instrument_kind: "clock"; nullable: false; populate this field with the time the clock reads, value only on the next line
9:09
